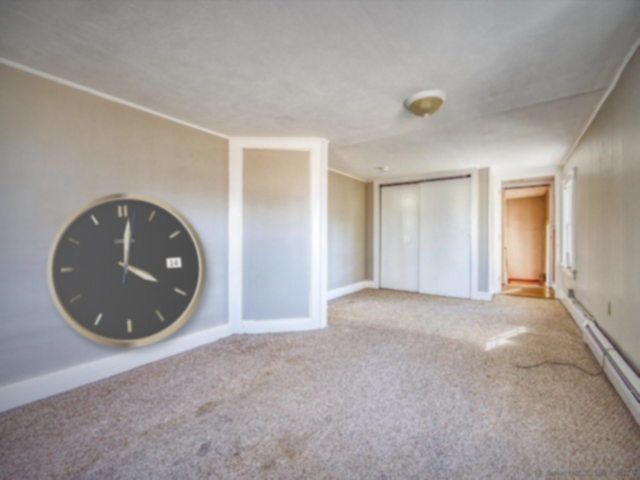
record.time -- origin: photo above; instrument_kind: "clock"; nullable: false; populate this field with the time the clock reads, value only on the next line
4:01:02
